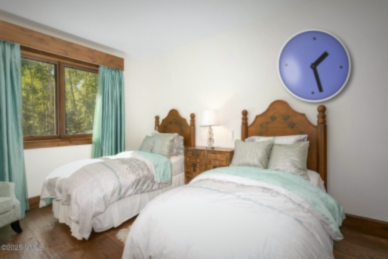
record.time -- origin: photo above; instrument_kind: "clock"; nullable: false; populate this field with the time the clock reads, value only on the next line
1:27
